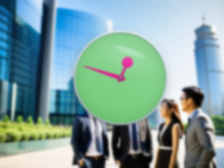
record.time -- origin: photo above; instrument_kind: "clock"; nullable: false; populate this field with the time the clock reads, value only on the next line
12:48
